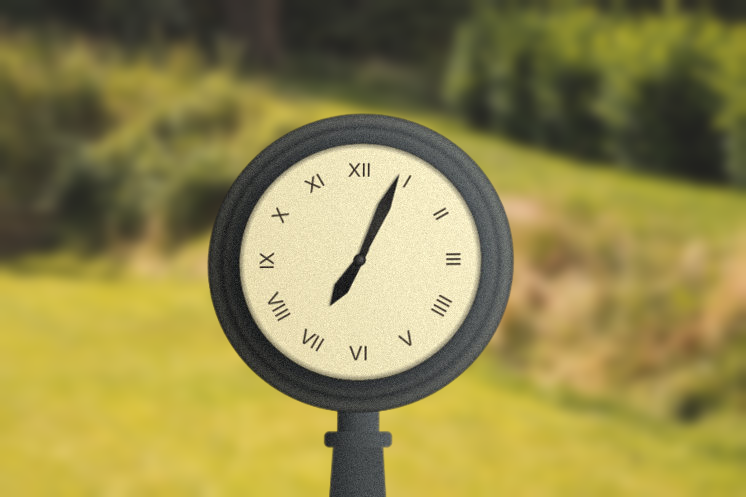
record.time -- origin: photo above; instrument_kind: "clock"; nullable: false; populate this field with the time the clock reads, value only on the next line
7:04
